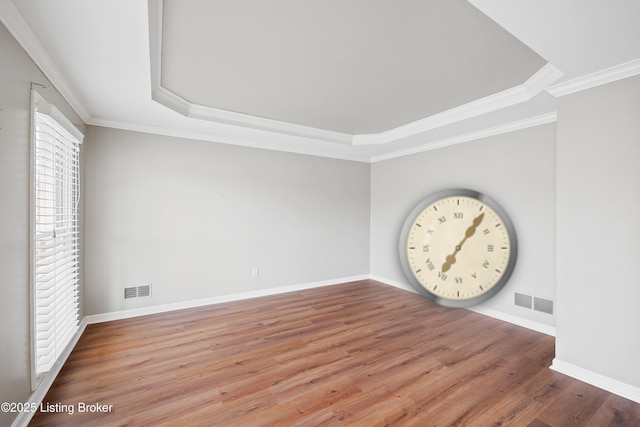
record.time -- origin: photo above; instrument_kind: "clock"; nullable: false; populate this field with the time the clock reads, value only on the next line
7:06
